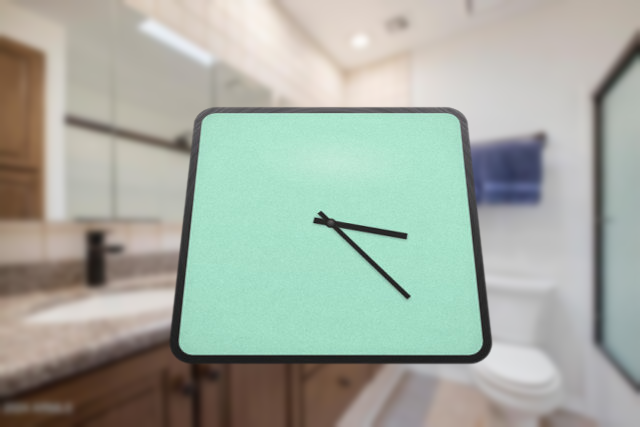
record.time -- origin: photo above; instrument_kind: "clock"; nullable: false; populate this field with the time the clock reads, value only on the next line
3:23
